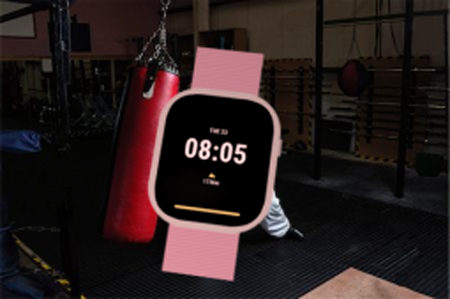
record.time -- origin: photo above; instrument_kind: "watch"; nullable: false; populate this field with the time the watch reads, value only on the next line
8:05
